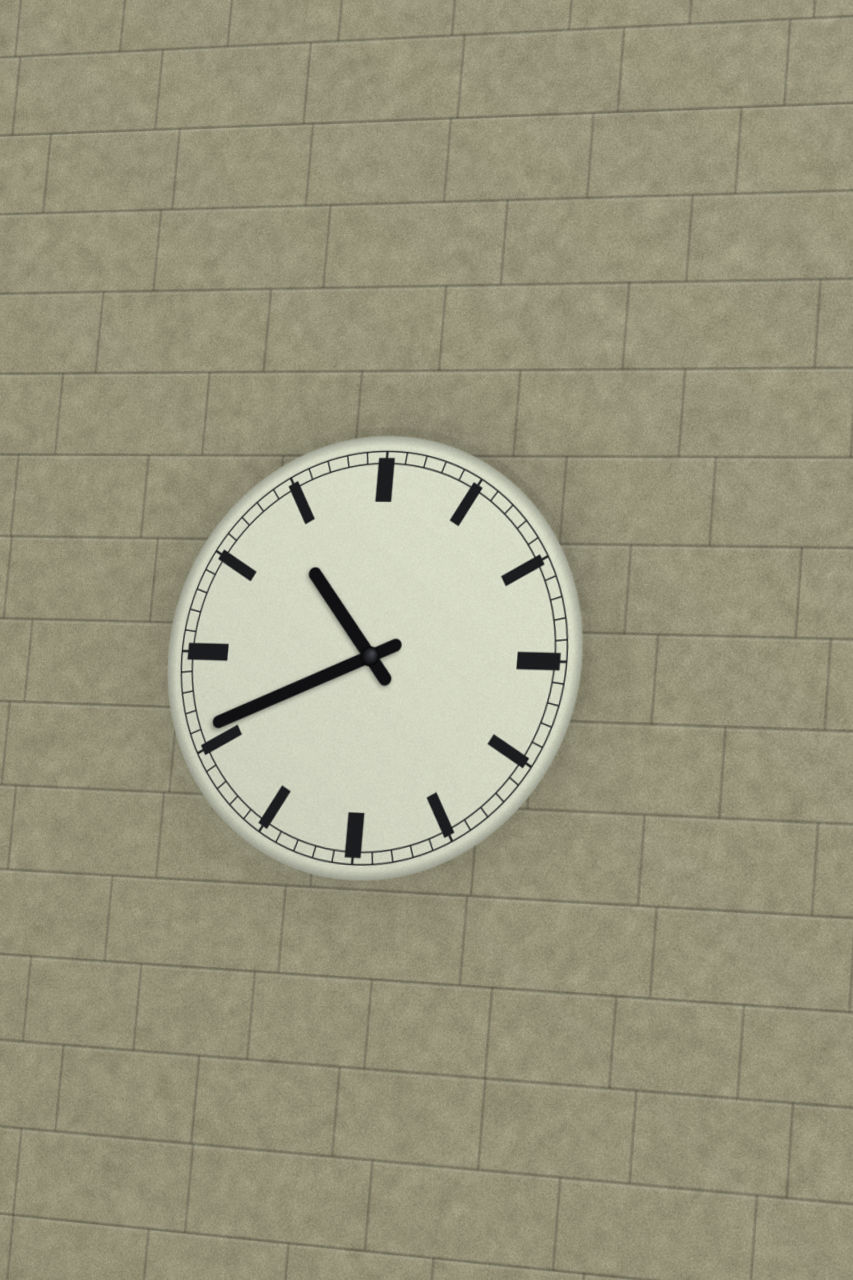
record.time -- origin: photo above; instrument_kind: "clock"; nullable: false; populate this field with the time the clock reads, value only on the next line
10:41
